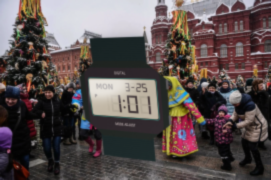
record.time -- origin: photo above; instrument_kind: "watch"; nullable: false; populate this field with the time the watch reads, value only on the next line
1:01
